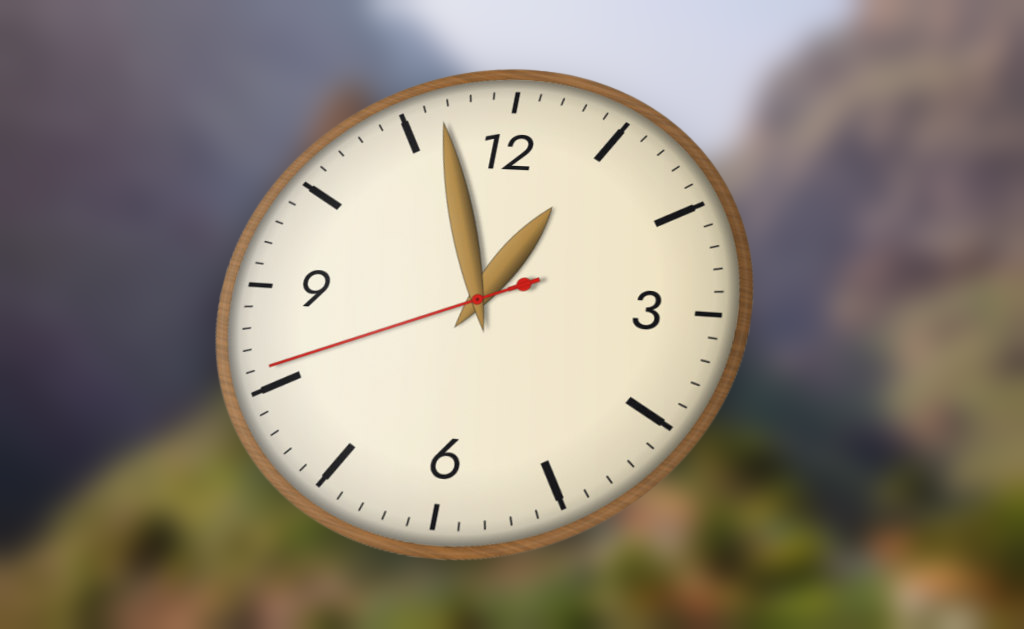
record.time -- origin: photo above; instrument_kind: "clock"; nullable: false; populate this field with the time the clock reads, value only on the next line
12:56:41
